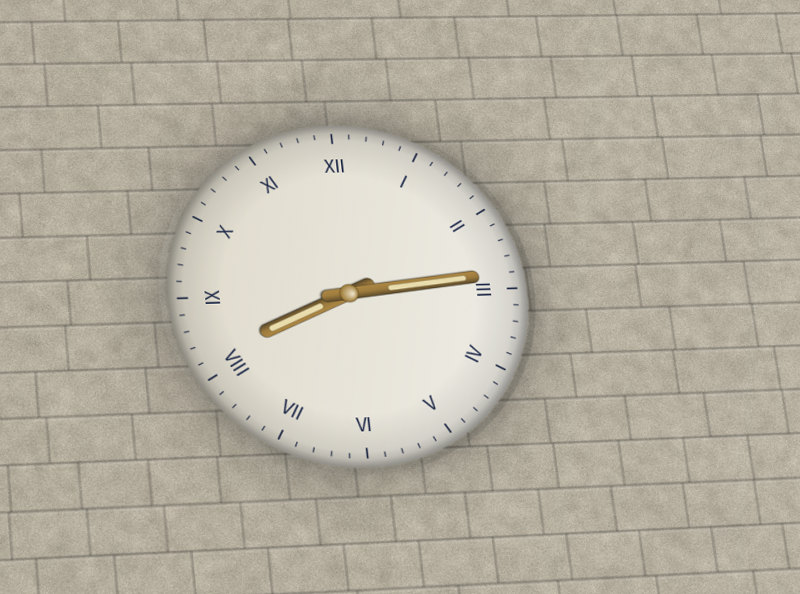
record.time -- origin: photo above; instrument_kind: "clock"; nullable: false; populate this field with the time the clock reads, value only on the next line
8:14
